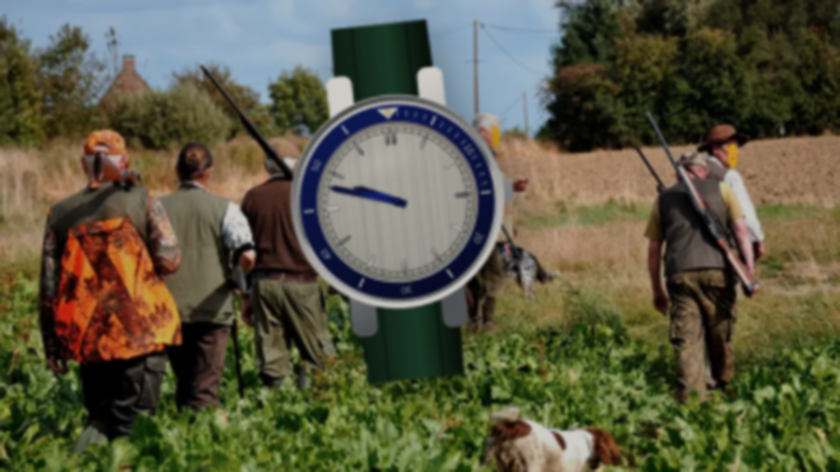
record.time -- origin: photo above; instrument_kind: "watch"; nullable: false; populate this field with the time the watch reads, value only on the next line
9:48
